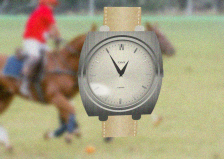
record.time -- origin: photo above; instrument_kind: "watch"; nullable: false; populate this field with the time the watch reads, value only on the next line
12:55
